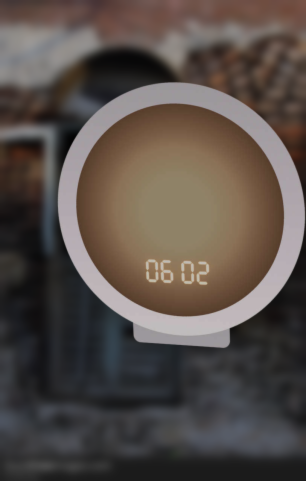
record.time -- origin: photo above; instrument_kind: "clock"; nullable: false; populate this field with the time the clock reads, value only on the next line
6:02
